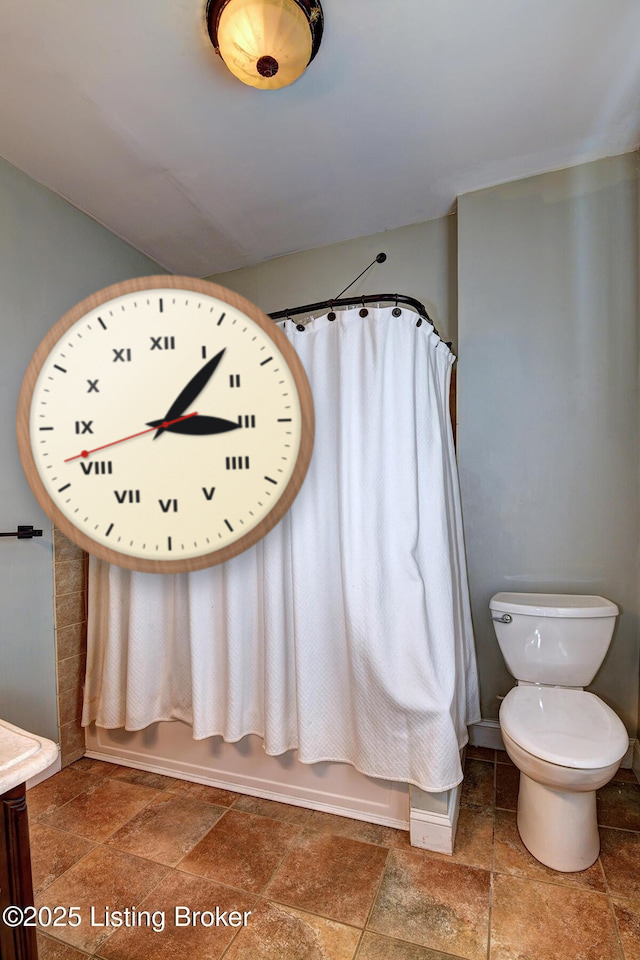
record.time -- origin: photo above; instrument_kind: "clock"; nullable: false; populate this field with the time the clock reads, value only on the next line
3:06:42
